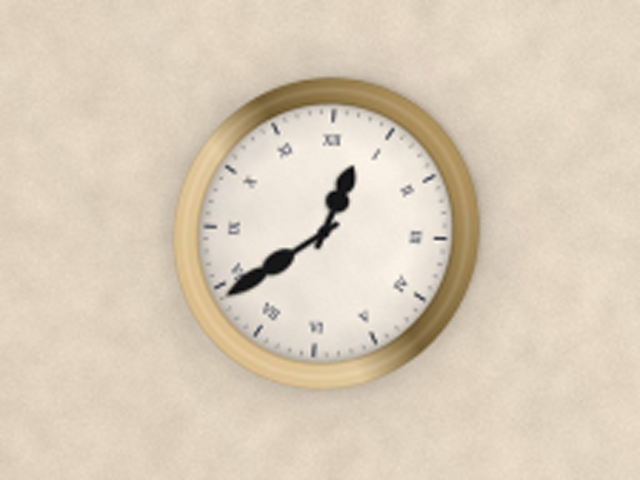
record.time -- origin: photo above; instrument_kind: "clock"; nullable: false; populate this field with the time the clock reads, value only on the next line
12:39
